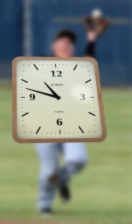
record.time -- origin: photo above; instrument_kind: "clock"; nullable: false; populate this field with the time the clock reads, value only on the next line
10:48
